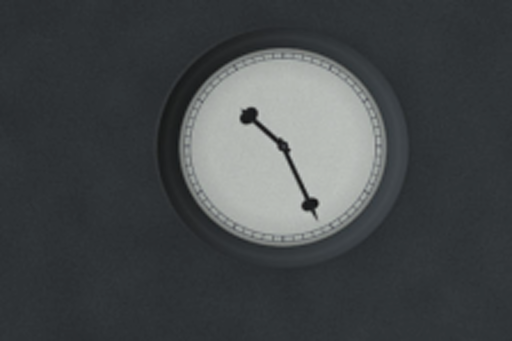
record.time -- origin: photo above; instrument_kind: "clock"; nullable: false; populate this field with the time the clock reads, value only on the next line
10:26
